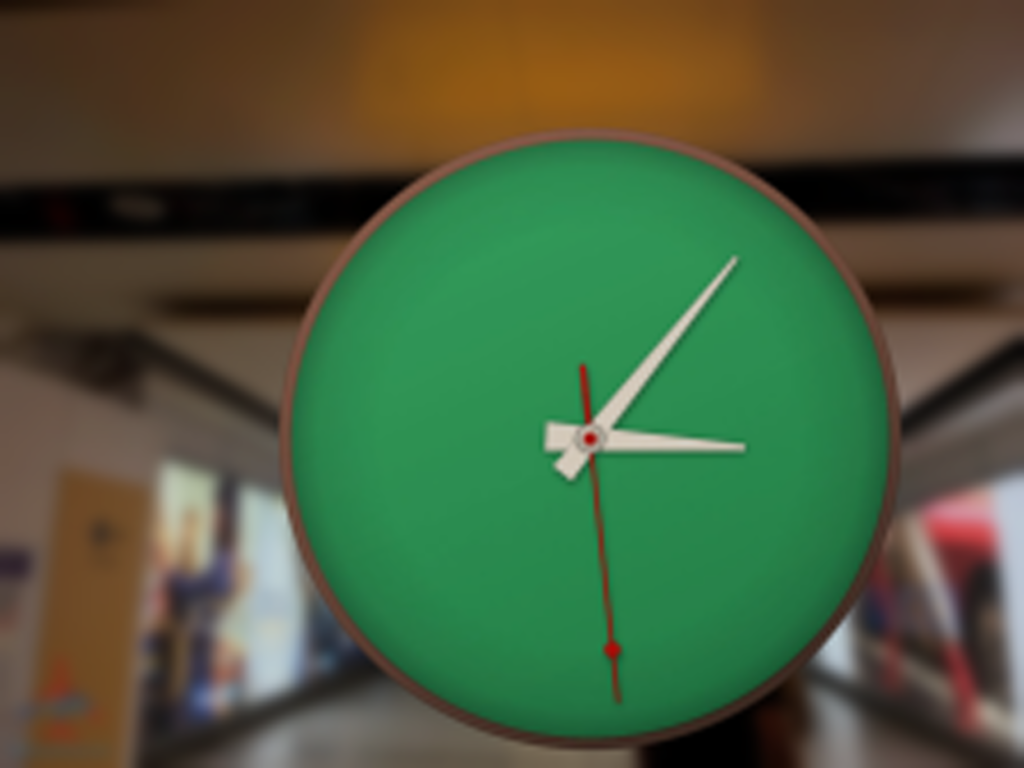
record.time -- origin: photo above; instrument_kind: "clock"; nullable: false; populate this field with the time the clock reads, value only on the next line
3:06:29
